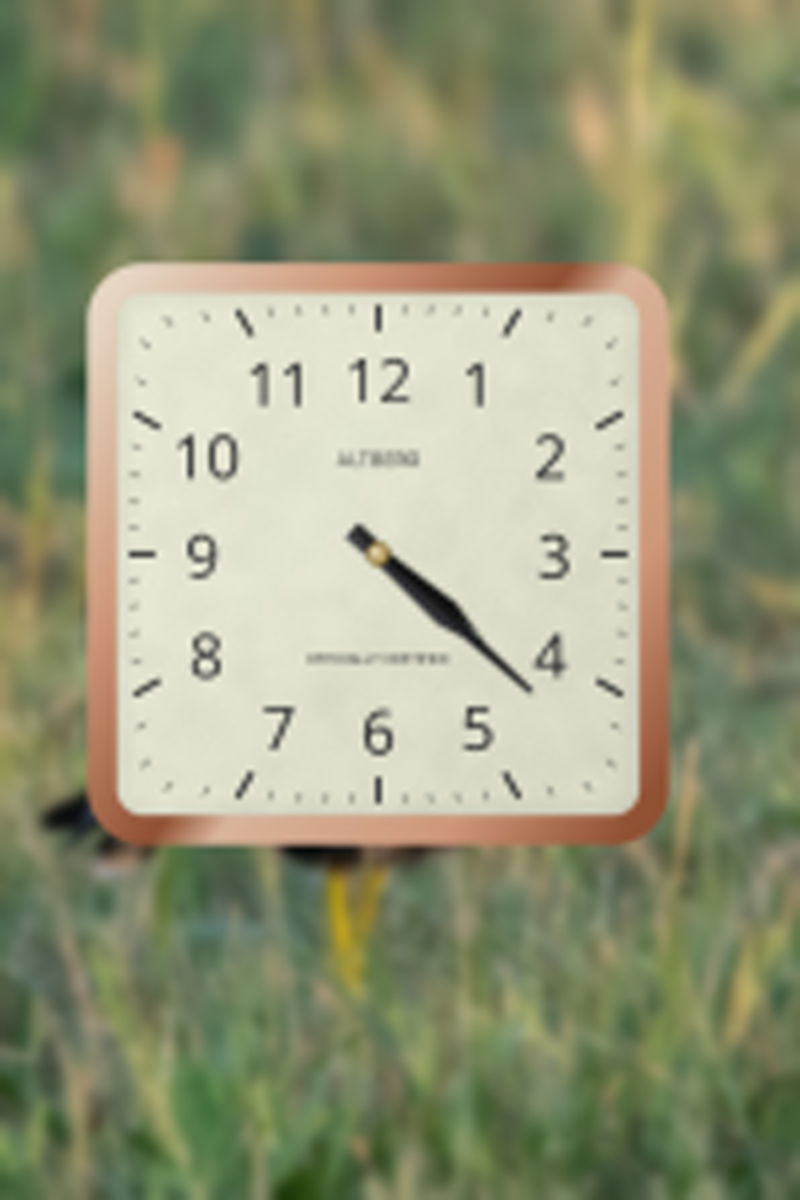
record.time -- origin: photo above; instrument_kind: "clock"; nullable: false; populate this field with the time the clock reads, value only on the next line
4:22
